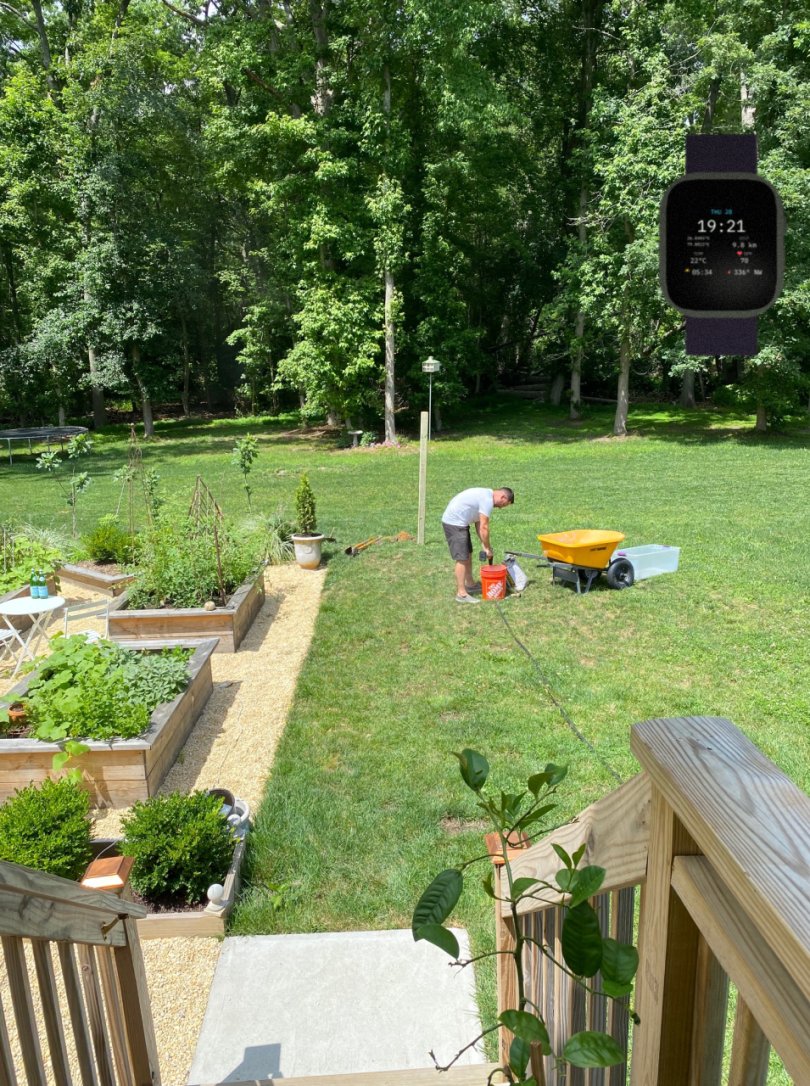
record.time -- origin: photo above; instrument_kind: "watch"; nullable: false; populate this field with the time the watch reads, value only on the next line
19:21
